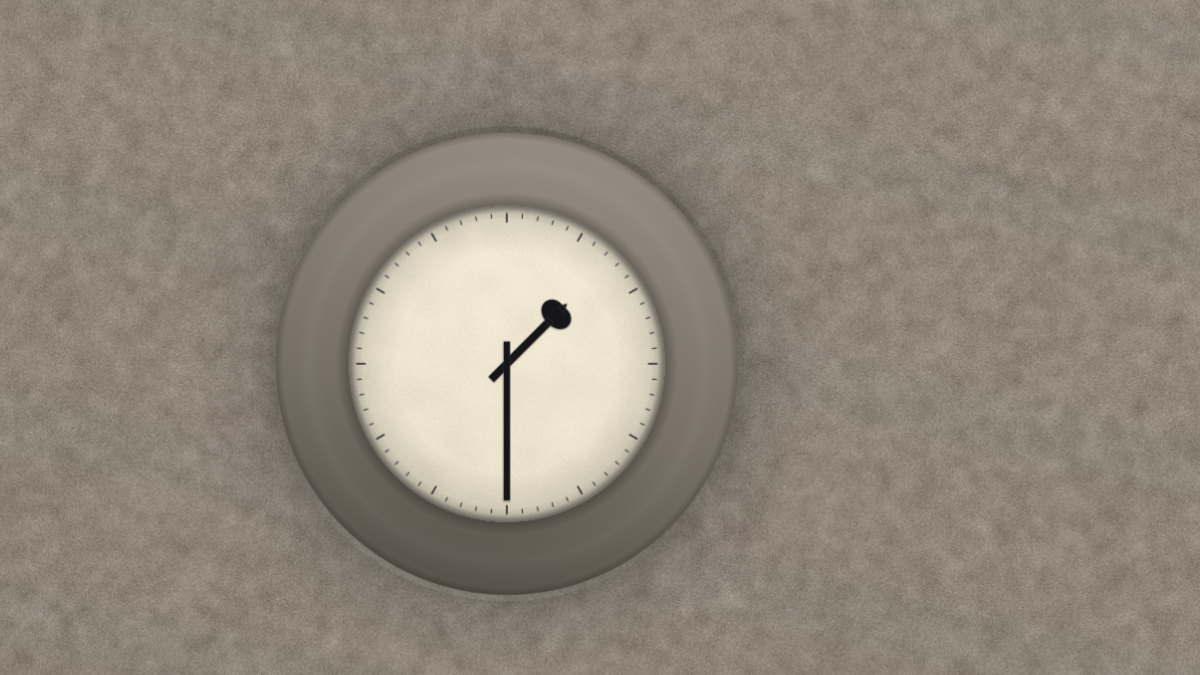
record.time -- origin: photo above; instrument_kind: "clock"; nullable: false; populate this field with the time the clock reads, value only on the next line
1:30
